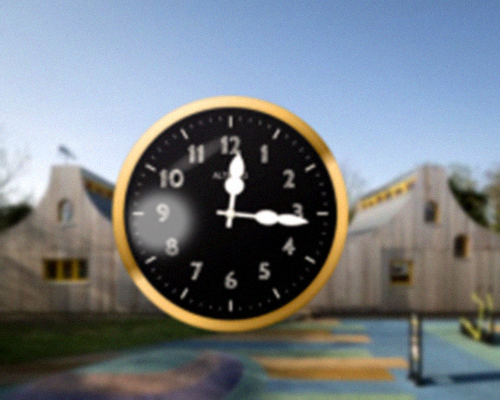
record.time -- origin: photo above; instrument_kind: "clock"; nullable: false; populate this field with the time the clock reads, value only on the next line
12:16
